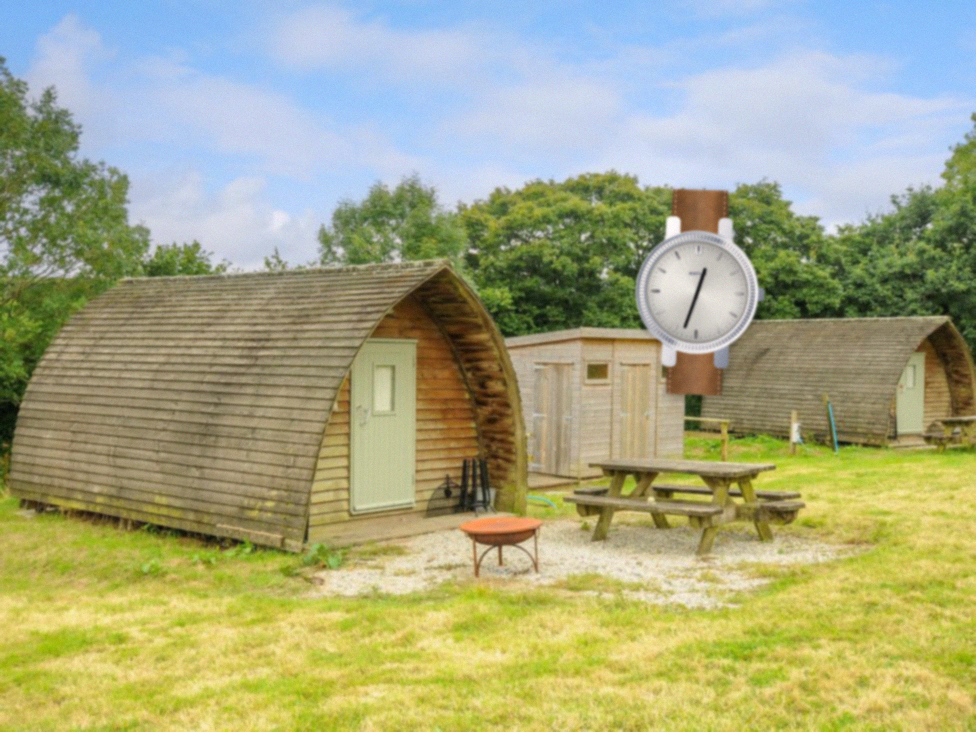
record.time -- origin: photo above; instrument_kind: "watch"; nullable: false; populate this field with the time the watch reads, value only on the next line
12:33
